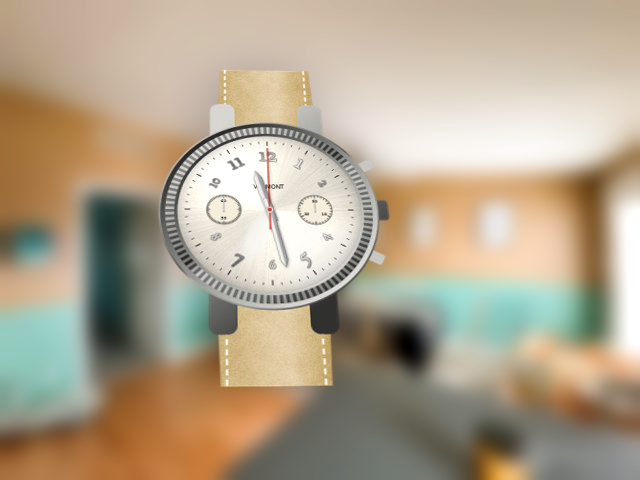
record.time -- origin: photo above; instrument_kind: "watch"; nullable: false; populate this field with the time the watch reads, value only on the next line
11:28
